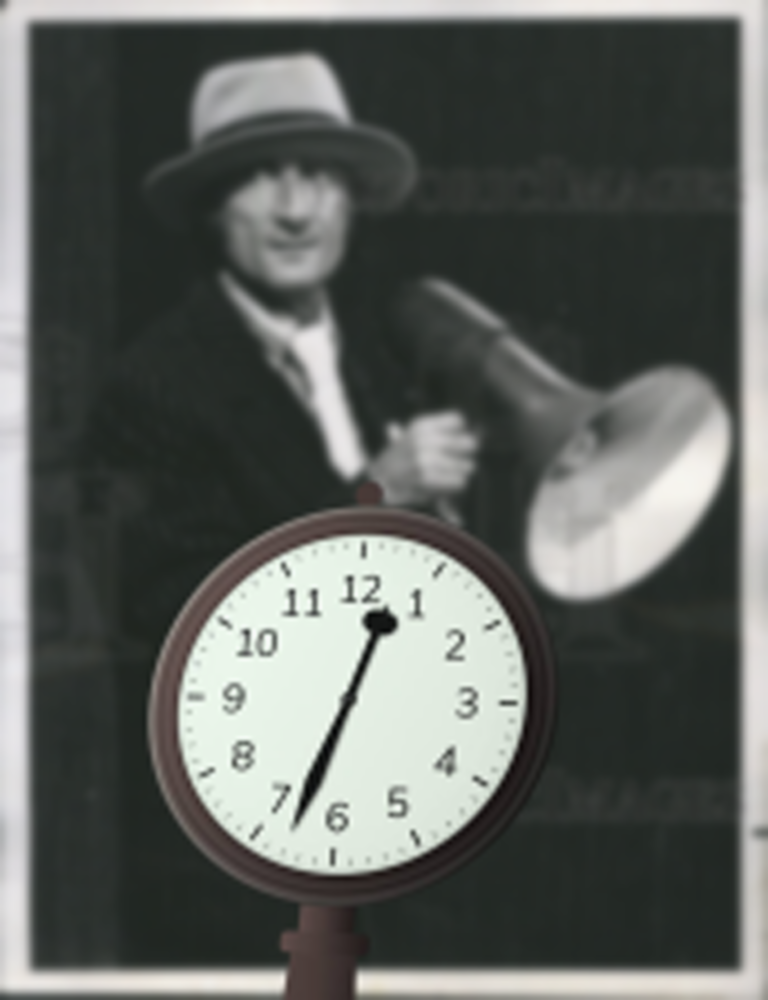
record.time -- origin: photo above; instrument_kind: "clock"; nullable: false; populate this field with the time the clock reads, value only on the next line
12:33
